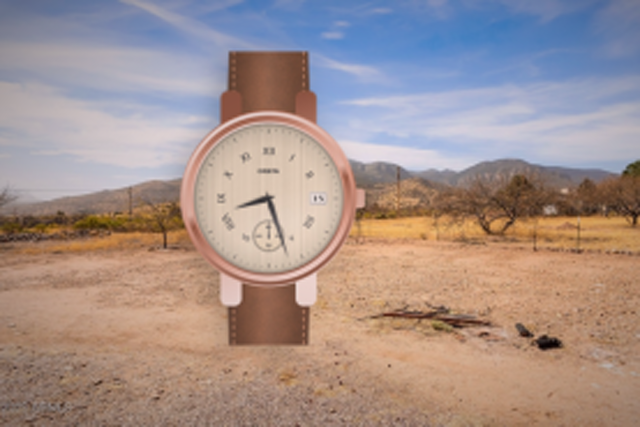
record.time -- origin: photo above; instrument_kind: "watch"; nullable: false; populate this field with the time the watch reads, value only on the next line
8:27
